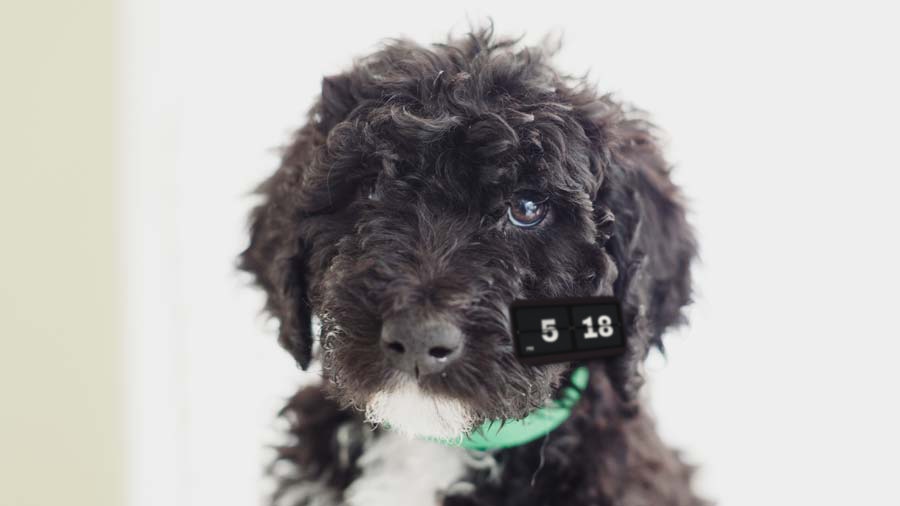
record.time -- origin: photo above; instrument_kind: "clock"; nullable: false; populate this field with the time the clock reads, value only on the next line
5:18
